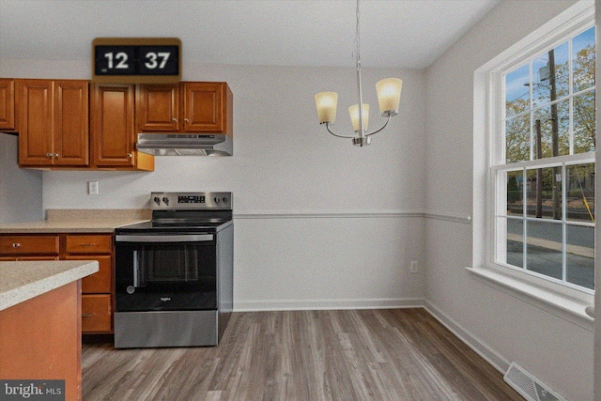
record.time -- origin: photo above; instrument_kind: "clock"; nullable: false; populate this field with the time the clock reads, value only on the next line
12:37
